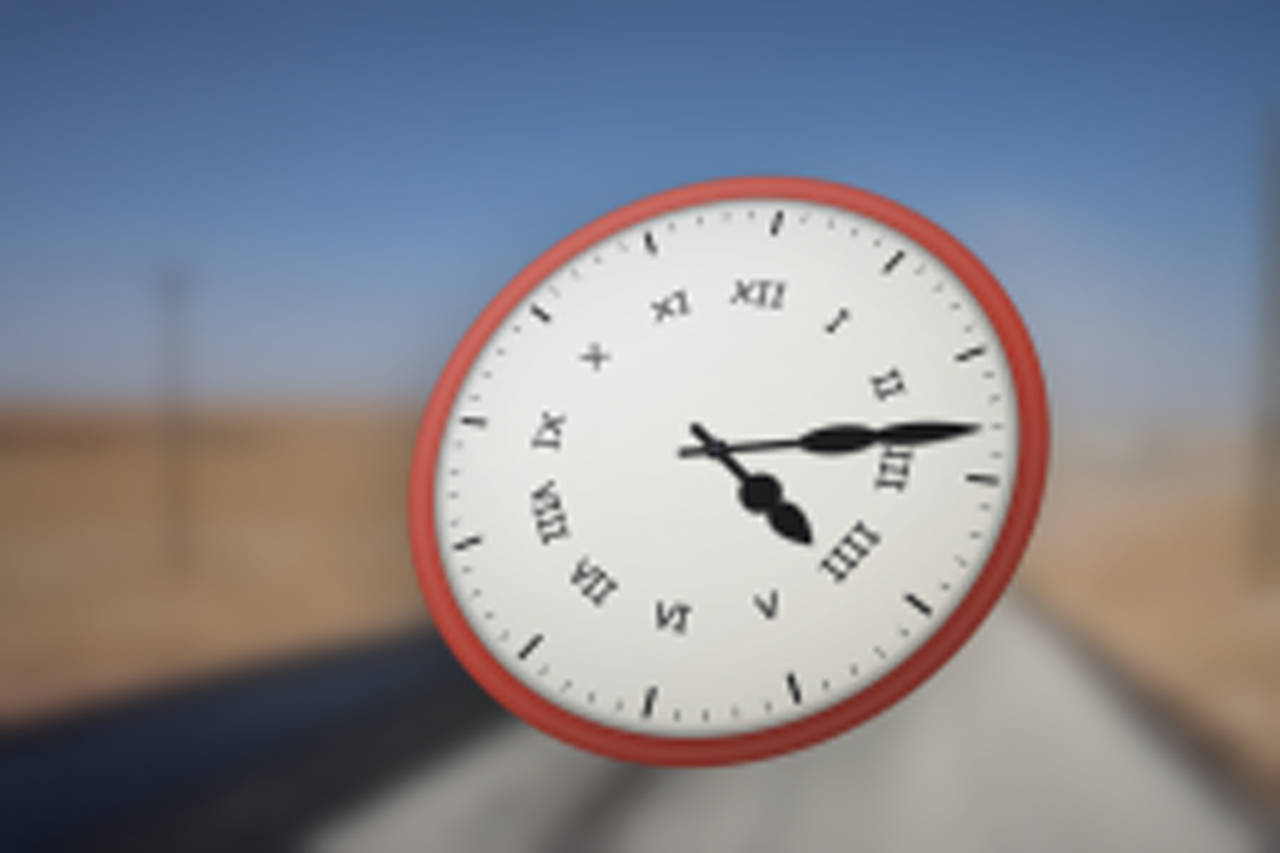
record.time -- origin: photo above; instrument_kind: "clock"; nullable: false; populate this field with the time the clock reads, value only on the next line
4:13
